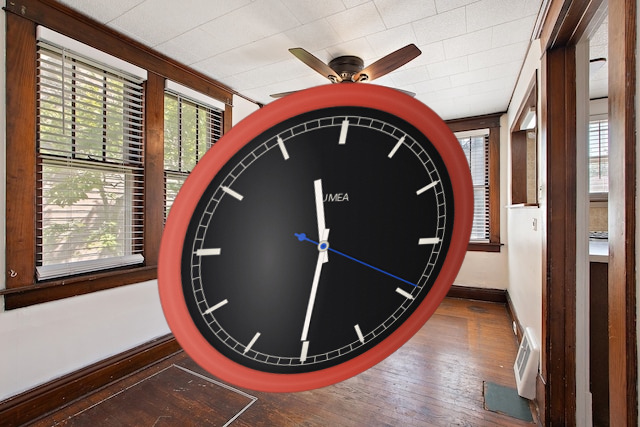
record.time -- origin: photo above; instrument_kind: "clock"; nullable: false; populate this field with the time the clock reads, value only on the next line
11:30:19
